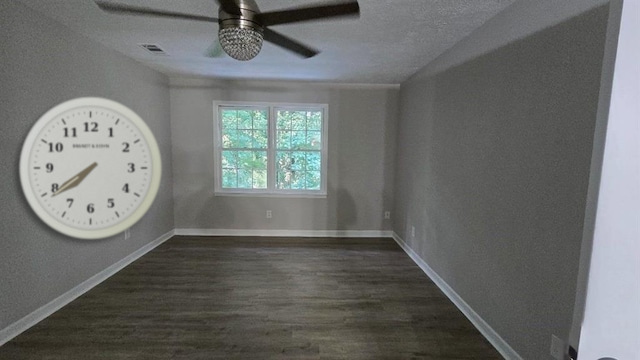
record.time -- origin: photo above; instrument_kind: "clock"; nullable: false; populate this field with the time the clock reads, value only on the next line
7:39
